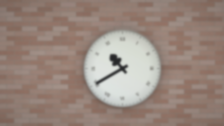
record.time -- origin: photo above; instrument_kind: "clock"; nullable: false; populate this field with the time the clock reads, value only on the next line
10:40
